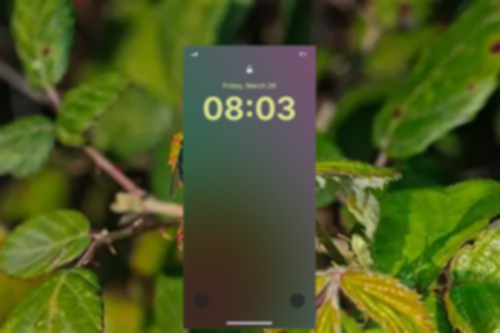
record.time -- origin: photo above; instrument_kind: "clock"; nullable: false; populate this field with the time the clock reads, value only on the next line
8:03
